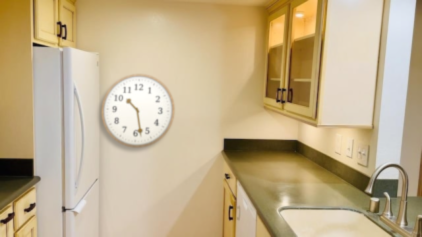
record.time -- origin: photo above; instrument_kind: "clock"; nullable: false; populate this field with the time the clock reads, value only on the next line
10:28
